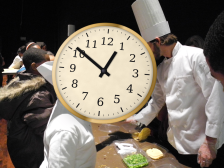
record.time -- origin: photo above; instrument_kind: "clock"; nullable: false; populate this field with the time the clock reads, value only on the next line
12:51
